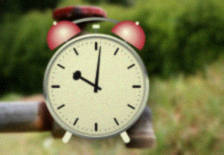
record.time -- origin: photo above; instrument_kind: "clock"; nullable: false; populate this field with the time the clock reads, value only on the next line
10:01
